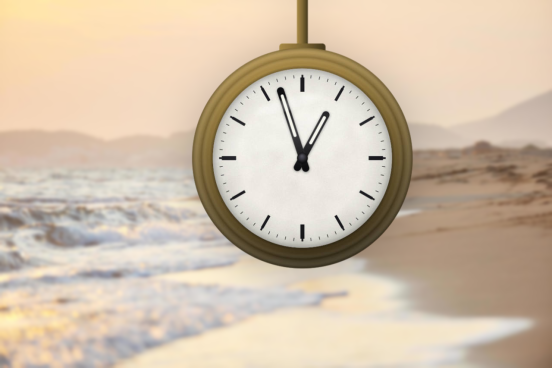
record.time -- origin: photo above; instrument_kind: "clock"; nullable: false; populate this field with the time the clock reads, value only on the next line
12:57
